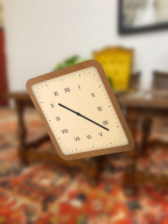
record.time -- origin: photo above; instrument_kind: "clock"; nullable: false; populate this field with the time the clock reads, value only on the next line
10:22
